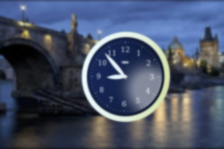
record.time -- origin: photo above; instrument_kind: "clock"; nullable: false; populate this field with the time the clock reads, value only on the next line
8:53
